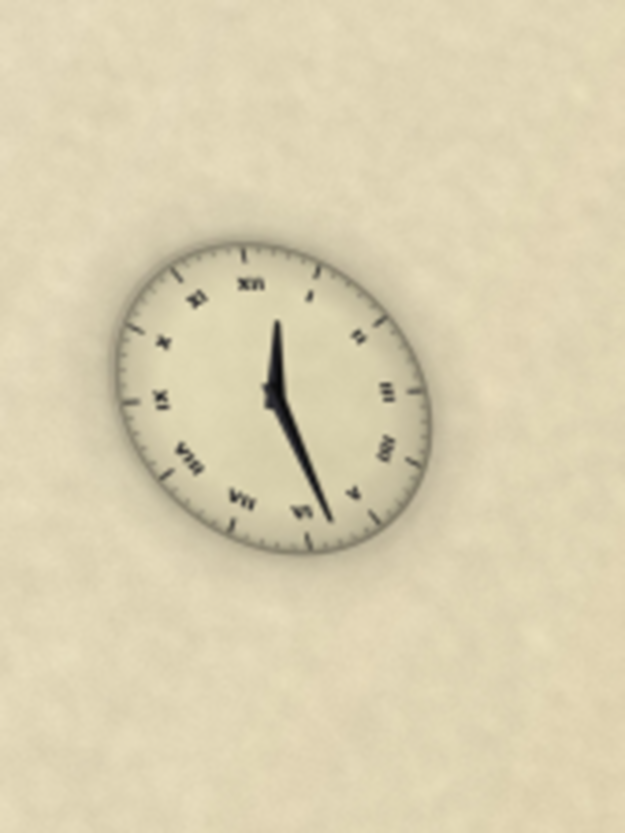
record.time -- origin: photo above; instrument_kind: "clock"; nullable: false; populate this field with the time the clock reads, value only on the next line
12:28
